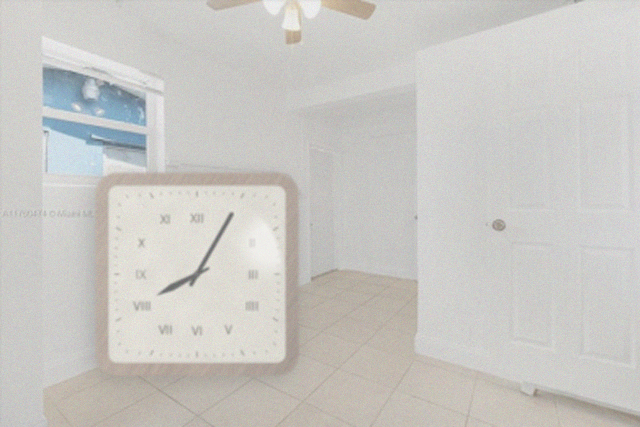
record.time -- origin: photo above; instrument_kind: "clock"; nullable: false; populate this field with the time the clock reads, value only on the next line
8:05
